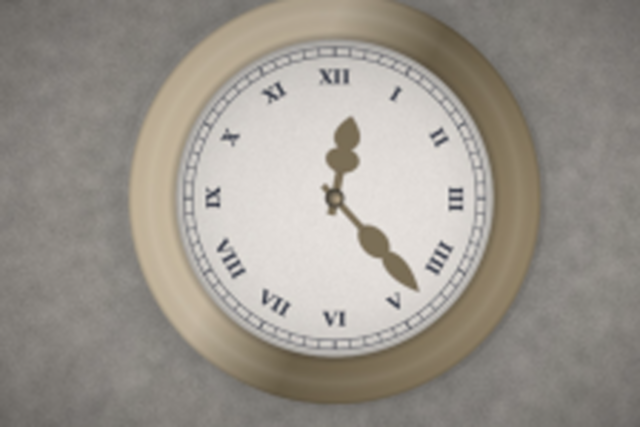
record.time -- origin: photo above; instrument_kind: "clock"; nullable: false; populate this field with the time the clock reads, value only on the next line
12:23
